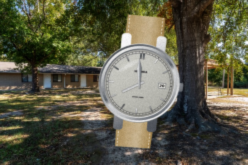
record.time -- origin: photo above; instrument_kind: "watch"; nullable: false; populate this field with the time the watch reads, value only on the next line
7:59
